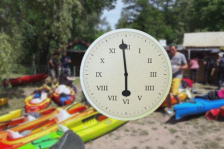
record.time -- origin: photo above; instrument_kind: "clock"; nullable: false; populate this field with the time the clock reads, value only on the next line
5:59
